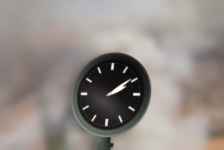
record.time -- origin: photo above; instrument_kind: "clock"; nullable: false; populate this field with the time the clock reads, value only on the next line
2:09
